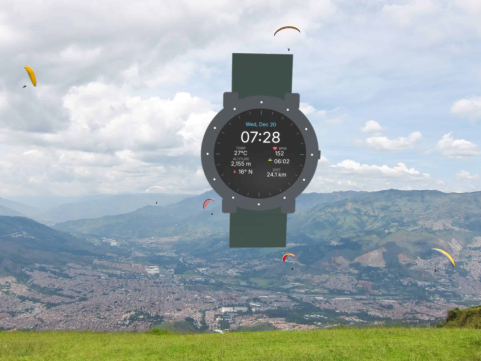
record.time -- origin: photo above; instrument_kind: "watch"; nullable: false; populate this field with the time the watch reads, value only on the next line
7:28
